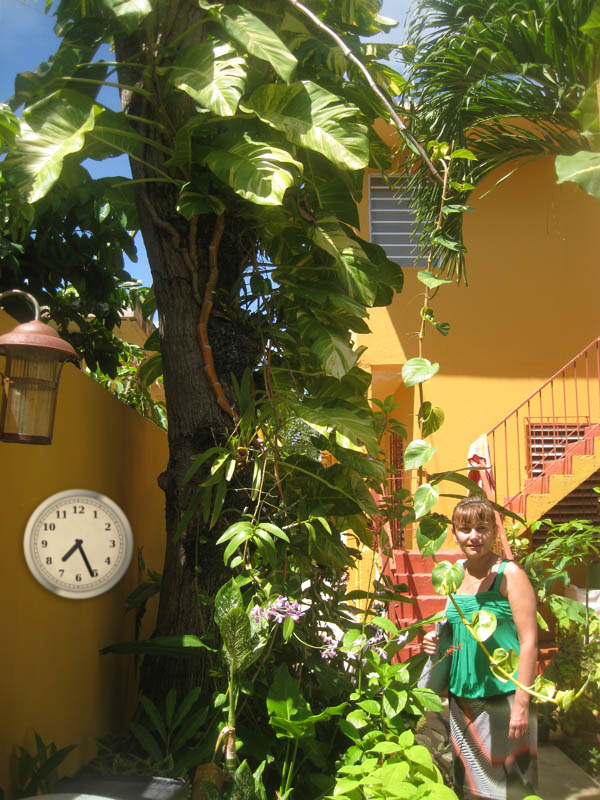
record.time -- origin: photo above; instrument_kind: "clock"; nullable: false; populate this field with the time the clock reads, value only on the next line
7:26
